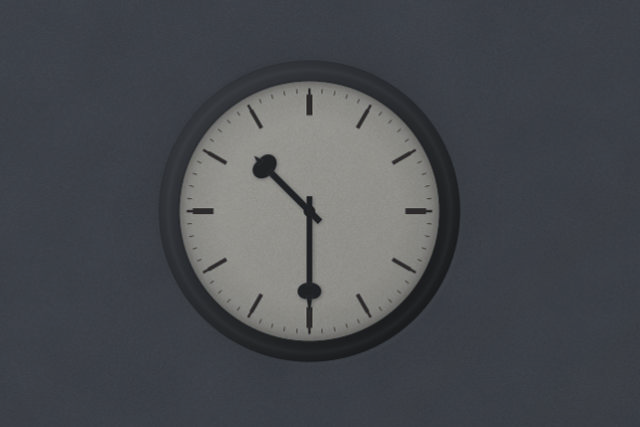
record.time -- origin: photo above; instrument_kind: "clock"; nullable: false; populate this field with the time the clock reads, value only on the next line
10:30
